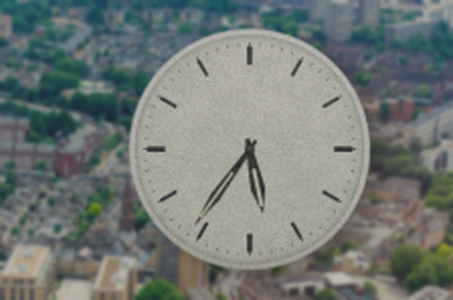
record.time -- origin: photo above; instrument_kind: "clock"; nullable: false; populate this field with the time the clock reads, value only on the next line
5:36
